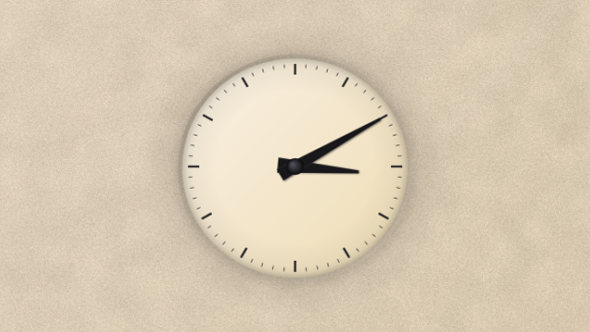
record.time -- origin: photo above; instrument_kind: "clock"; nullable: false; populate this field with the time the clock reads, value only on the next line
3:10
